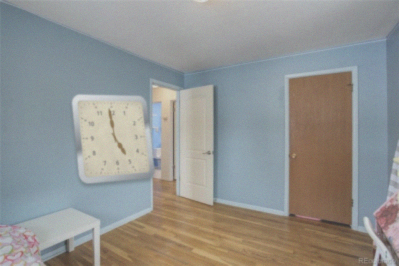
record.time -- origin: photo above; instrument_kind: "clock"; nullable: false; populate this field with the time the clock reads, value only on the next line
4:59
